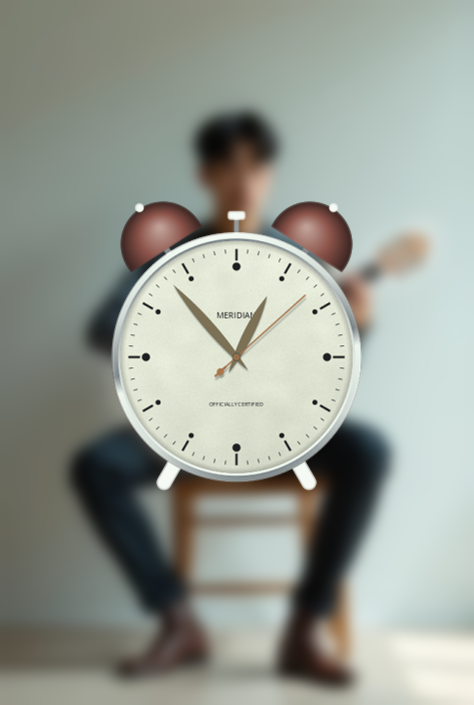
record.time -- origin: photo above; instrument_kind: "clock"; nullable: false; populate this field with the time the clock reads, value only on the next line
12:53:08
